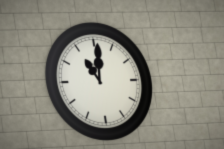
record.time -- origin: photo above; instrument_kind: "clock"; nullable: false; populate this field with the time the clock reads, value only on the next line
11:01
